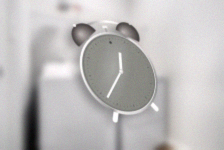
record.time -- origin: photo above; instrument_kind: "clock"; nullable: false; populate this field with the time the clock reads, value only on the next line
12:38
